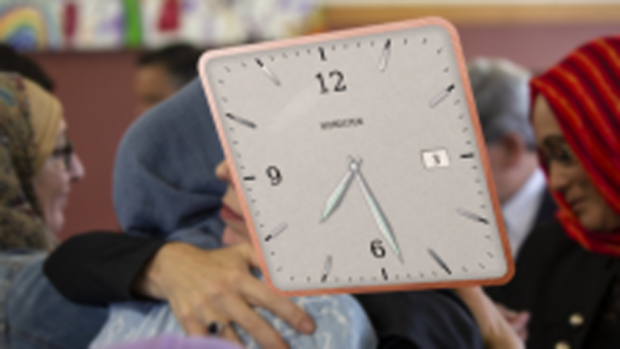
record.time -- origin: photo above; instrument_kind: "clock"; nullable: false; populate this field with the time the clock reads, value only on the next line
7:28
